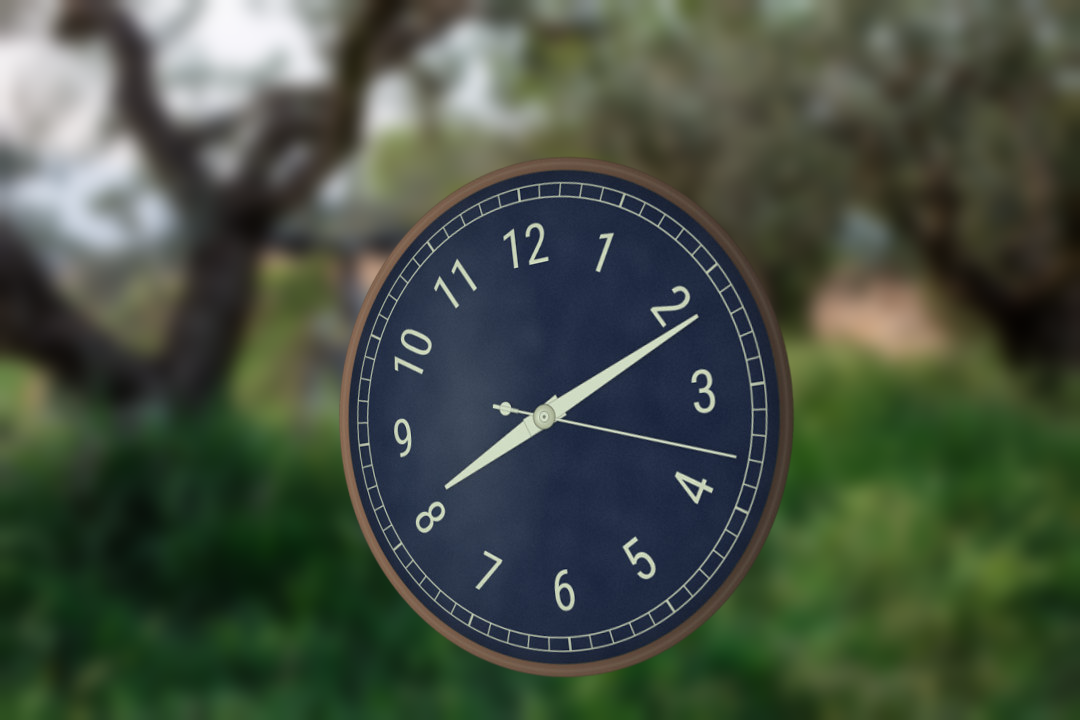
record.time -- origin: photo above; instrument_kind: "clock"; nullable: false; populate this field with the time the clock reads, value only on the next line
8:11:18
